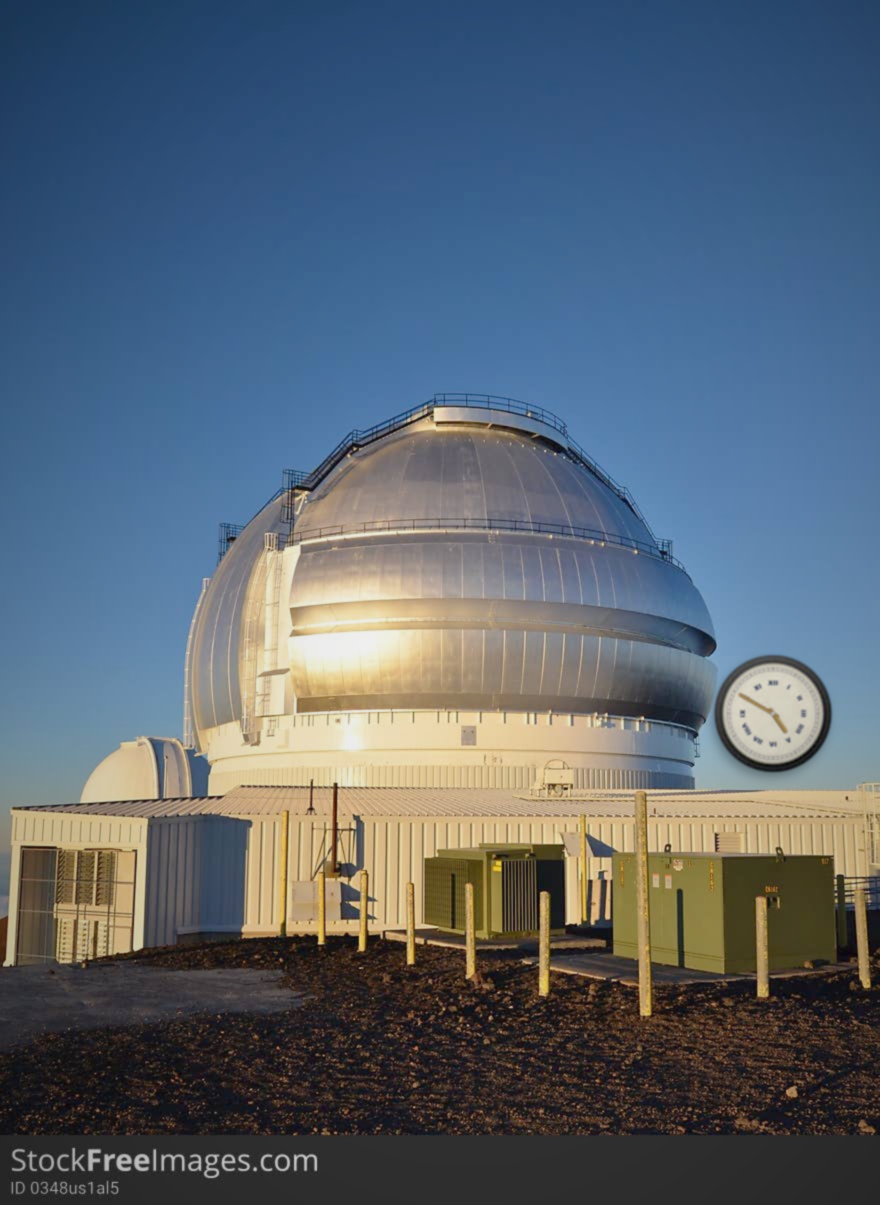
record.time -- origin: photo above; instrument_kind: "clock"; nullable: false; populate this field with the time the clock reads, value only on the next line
4:50
